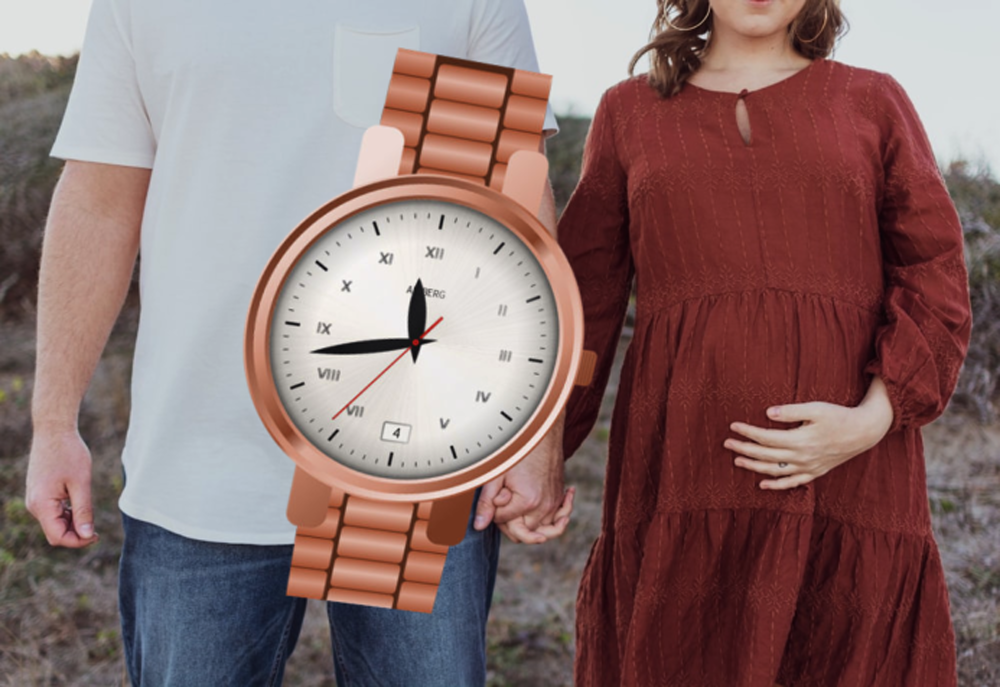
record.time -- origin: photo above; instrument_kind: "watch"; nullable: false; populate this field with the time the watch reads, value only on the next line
11:42:36
